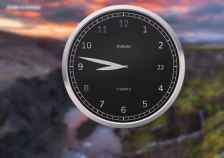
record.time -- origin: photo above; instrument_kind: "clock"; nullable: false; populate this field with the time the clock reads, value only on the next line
8:47
